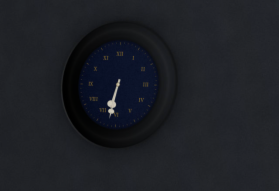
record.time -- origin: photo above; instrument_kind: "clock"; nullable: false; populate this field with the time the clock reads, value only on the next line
6:32
